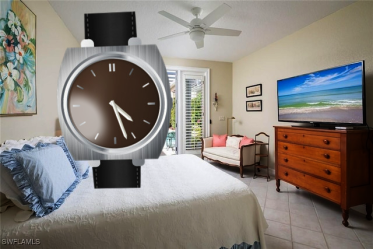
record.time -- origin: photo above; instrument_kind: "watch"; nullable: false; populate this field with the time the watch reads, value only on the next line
4:27
